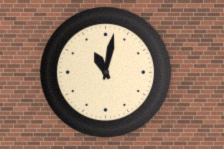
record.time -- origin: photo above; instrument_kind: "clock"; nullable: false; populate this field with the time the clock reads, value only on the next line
11:02
